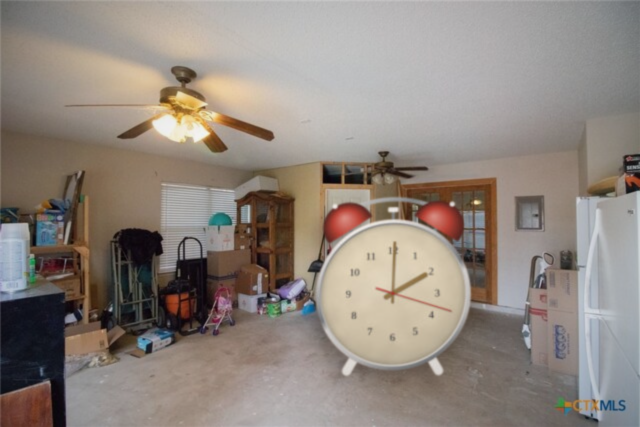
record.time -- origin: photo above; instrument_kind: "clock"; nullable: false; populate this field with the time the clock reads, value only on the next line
2:00:18
